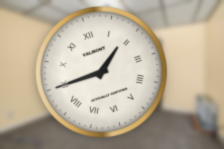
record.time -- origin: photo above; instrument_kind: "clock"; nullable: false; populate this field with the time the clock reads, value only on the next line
1:45
